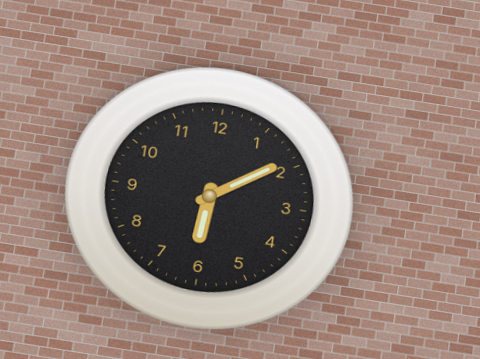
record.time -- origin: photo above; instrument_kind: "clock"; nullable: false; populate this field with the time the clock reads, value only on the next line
6:09
